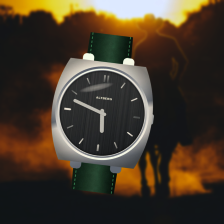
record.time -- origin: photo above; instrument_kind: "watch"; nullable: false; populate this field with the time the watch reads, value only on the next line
5:48
